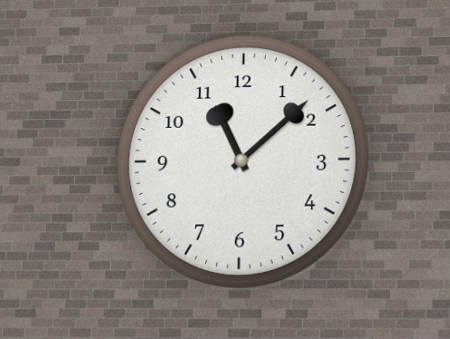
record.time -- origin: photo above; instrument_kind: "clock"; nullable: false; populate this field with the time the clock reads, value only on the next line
11:08
